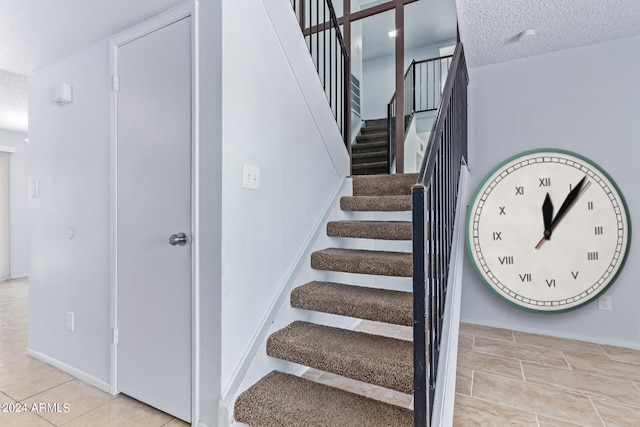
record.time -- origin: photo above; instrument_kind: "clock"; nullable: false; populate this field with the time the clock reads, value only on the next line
12:06:07
